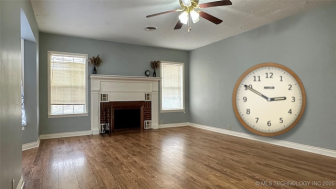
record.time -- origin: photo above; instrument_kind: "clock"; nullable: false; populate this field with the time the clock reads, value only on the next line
2:50
